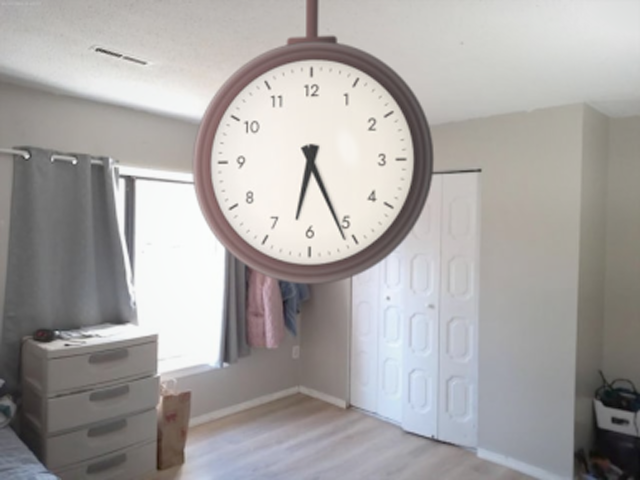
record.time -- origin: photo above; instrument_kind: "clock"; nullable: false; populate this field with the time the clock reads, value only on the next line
6:26
